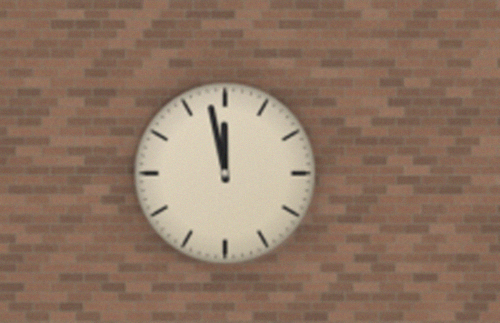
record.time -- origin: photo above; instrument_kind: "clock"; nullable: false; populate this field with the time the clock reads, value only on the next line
11:58
